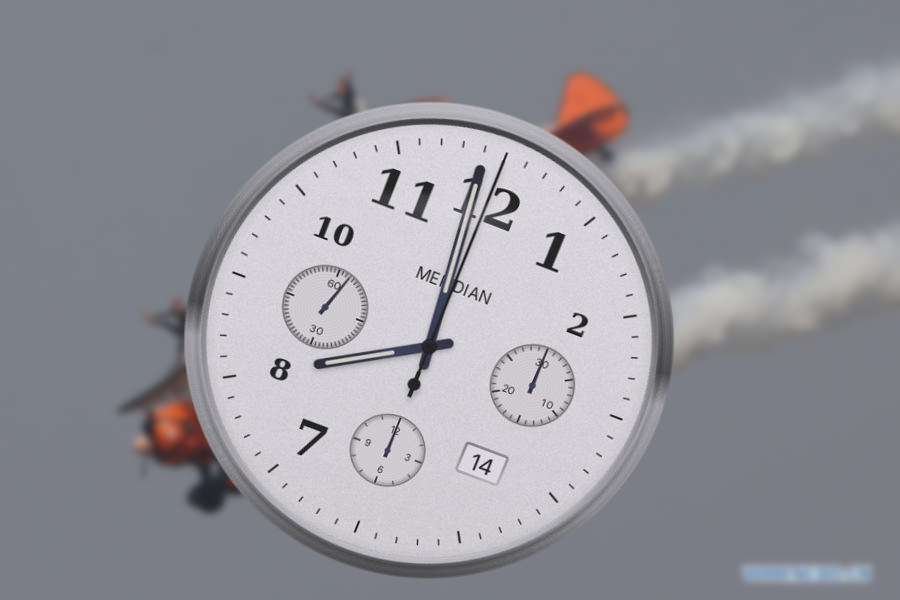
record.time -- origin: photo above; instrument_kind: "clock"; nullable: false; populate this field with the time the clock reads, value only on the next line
7:59:03
